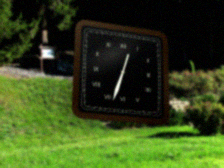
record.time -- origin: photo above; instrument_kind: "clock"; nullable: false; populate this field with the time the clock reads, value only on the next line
12:33
